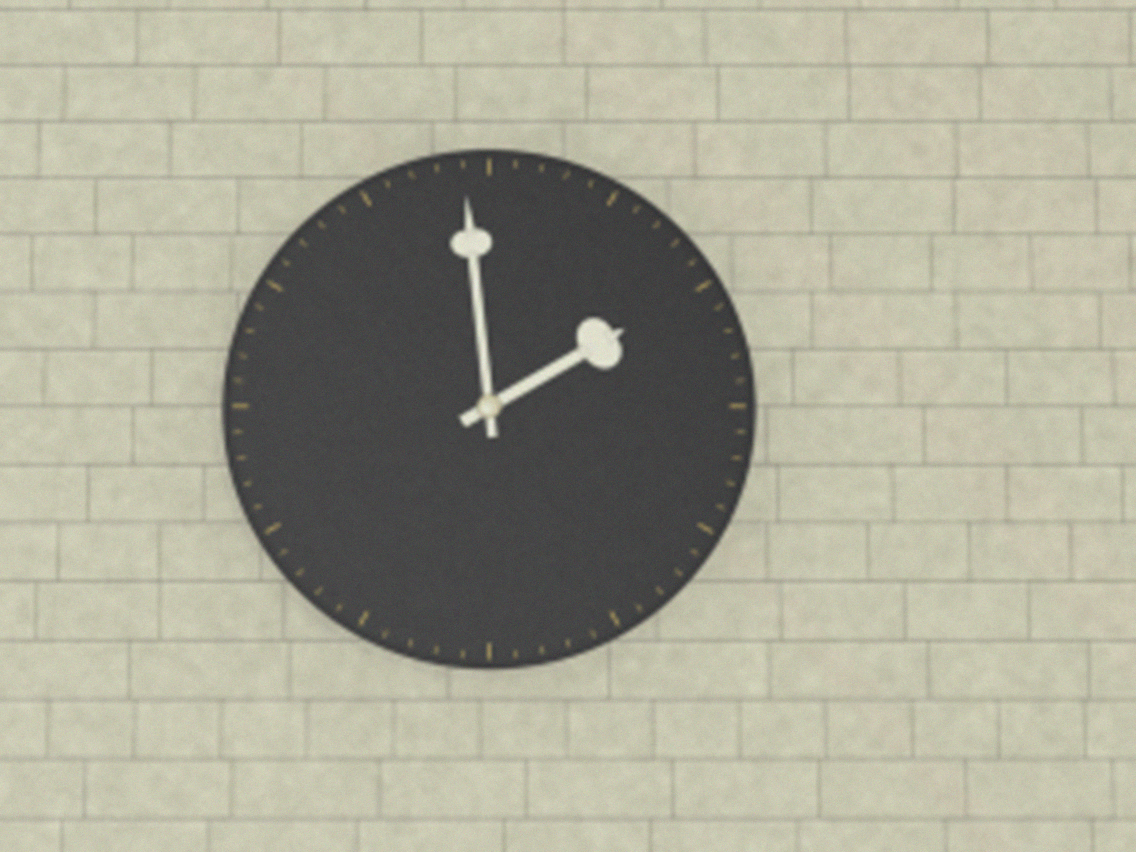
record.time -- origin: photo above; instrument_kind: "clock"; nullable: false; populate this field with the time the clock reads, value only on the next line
1:59
